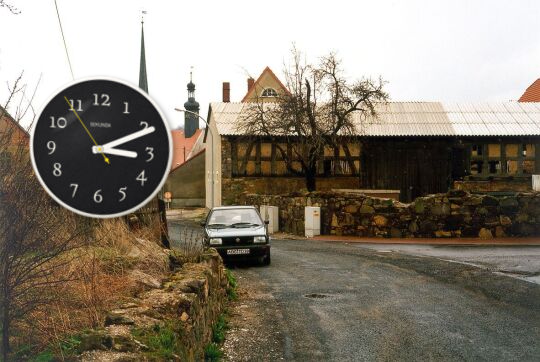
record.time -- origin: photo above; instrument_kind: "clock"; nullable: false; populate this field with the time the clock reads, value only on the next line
3:10:54
